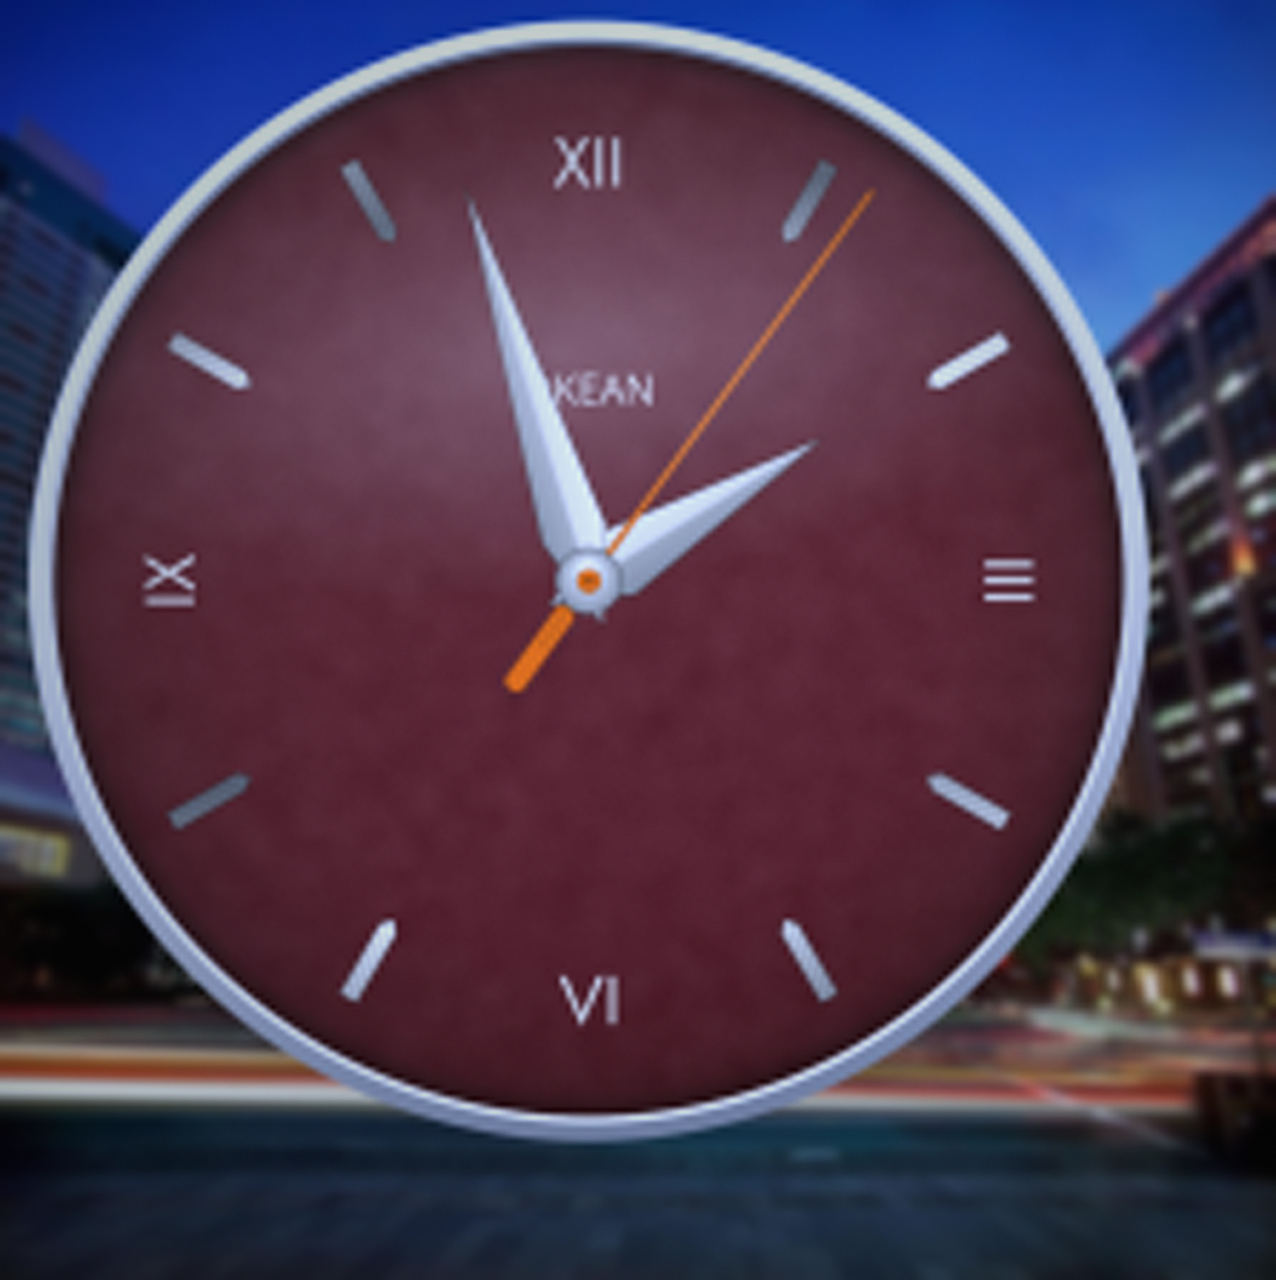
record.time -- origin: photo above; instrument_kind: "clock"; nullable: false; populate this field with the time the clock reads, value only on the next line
1:57:06
